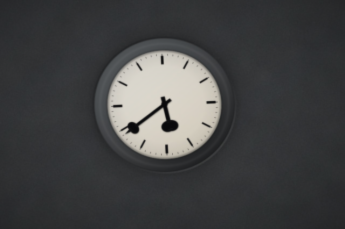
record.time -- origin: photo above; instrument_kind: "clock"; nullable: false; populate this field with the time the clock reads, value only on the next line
5:39
